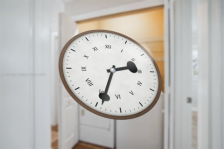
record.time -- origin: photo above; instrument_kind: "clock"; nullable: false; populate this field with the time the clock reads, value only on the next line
2:34
